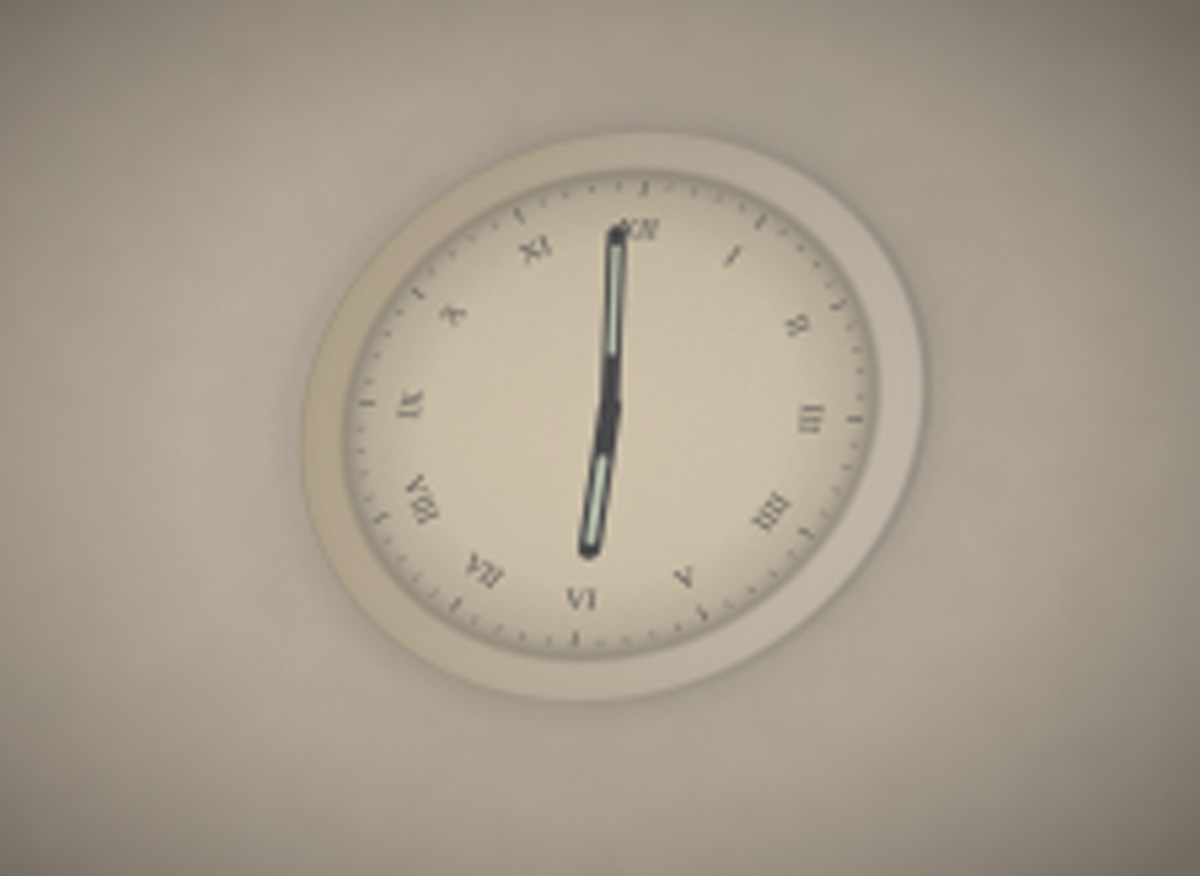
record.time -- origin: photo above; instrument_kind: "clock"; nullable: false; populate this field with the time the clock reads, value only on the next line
5:59
